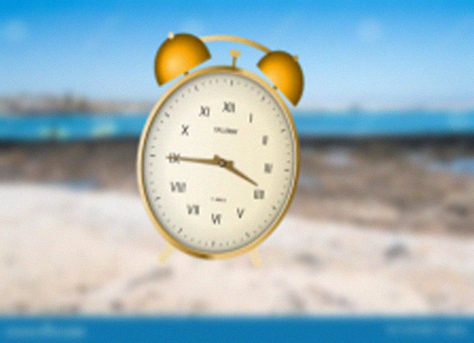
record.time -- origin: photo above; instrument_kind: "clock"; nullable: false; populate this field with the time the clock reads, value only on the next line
3:45
